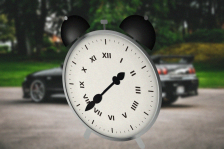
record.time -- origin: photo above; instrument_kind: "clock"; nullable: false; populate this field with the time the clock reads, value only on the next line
1:38
